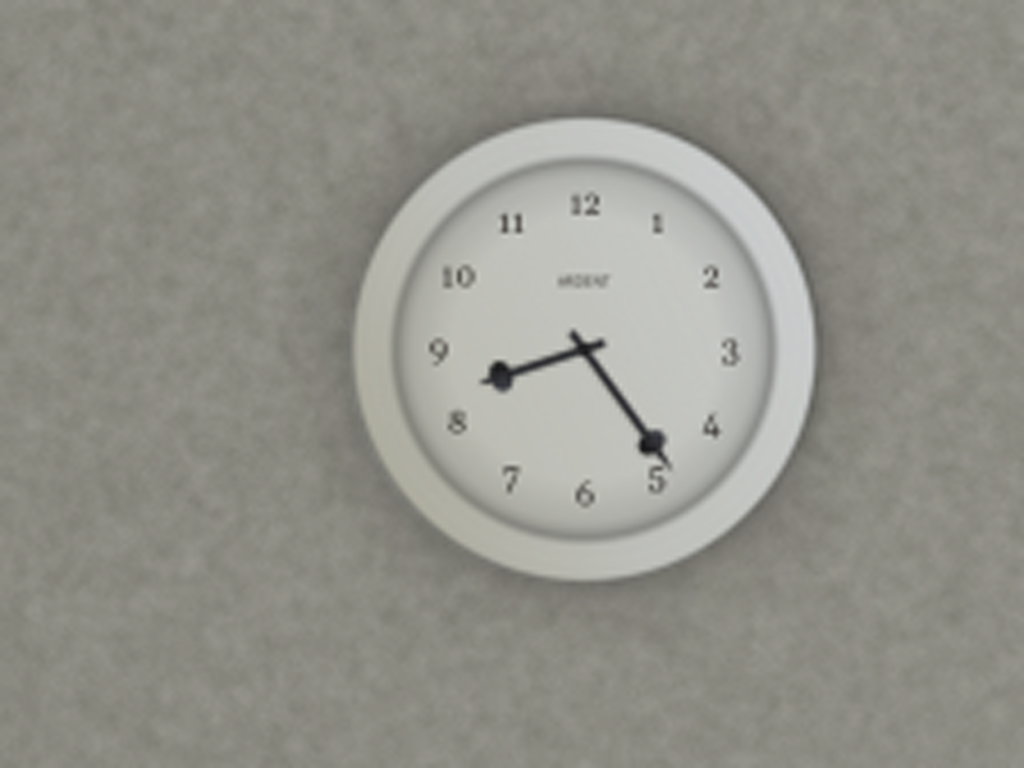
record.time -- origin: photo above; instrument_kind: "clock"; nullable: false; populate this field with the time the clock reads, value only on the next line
8:24
